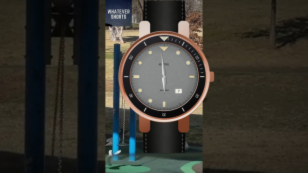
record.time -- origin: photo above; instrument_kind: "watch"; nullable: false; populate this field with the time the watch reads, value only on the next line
5:59
